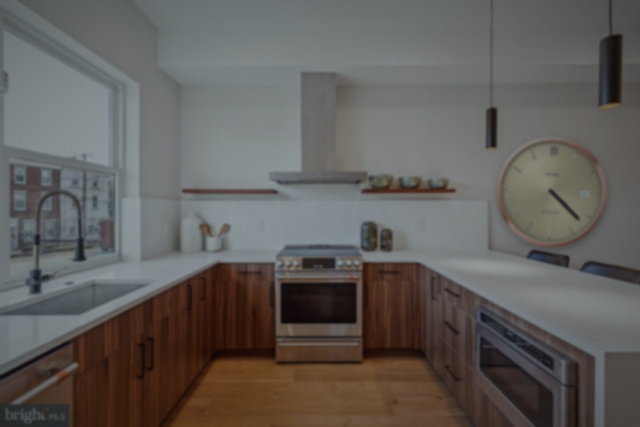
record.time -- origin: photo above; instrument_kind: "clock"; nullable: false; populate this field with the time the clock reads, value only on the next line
4:22
